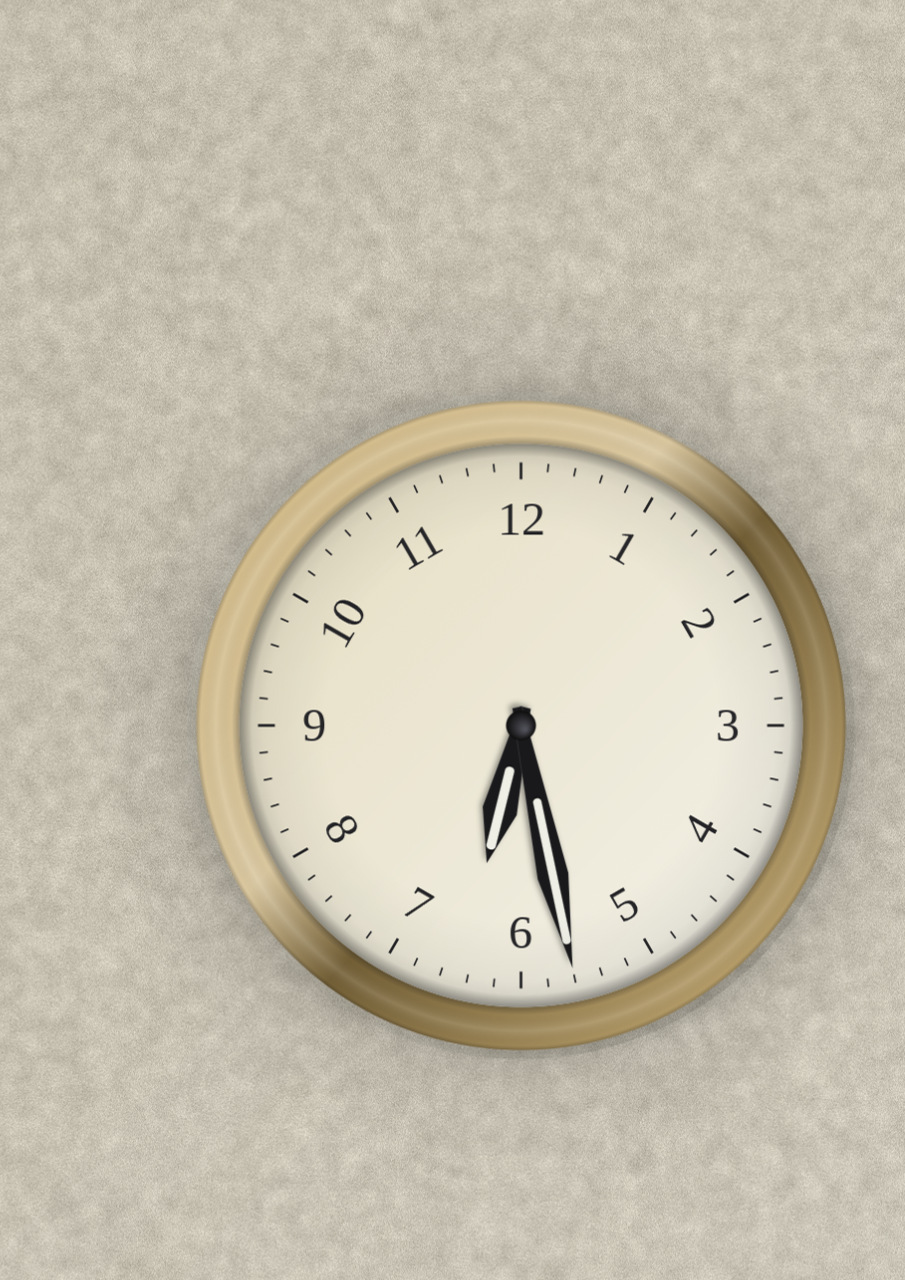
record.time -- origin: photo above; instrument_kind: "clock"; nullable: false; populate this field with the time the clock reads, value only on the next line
6:28
